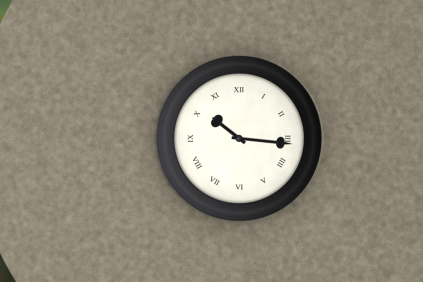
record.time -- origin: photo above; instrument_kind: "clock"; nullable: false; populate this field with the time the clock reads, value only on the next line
10:16
